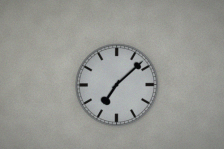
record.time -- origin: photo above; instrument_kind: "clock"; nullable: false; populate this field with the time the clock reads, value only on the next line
7:08
